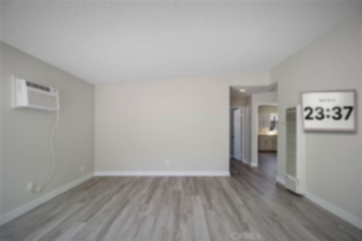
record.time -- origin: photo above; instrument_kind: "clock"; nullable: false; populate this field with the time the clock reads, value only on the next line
23:37
